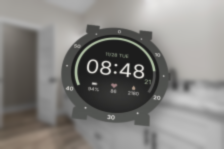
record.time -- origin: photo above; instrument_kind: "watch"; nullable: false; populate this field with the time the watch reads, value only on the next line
8:48
